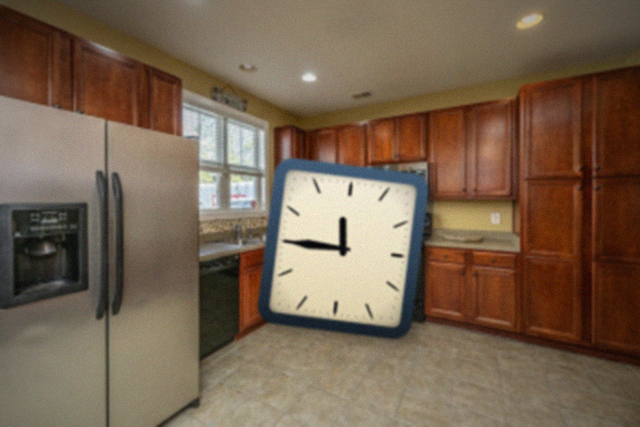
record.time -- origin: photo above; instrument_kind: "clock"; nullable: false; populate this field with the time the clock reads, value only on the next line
11:45
